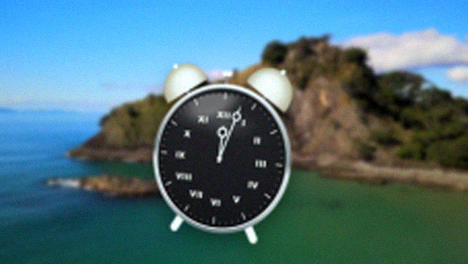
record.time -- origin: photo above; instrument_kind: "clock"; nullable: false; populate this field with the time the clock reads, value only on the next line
12:03
